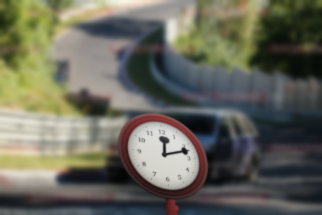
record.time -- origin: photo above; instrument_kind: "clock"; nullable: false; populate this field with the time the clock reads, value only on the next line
12:12
